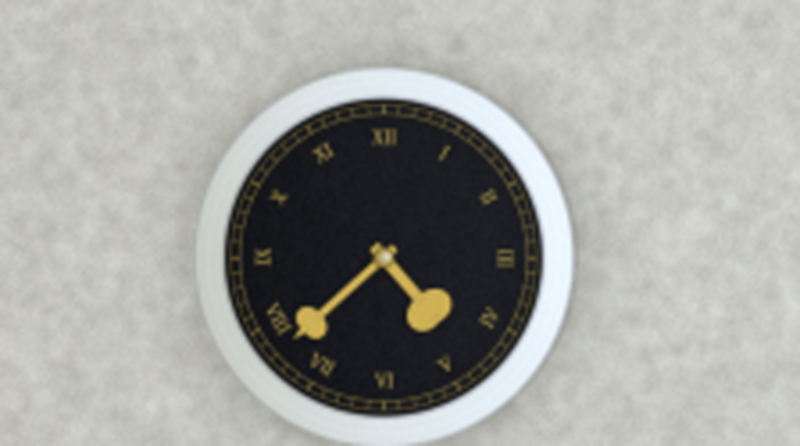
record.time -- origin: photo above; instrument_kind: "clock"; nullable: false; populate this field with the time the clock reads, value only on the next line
4:38
